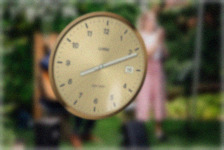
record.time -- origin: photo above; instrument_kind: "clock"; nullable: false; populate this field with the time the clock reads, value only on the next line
8:11
